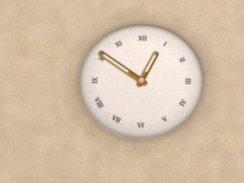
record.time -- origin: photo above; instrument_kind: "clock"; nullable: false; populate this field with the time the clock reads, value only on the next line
12:51
